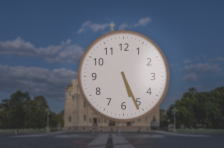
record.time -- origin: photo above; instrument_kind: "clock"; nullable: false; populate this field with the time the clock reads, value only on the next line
5:26
